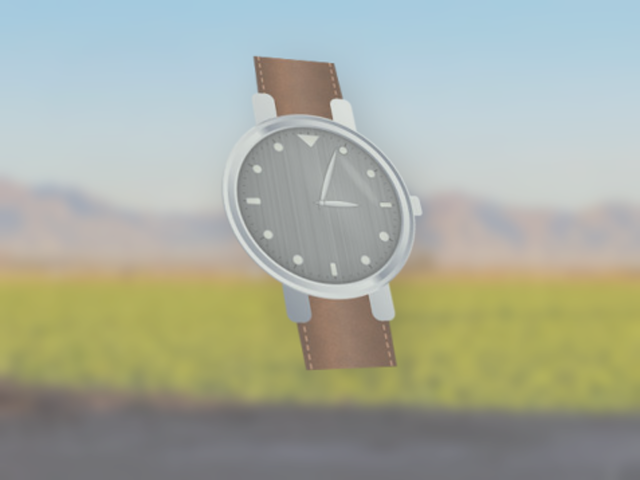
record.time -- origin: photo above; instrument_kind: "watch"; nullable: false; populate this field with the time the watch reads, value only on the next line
3:04
